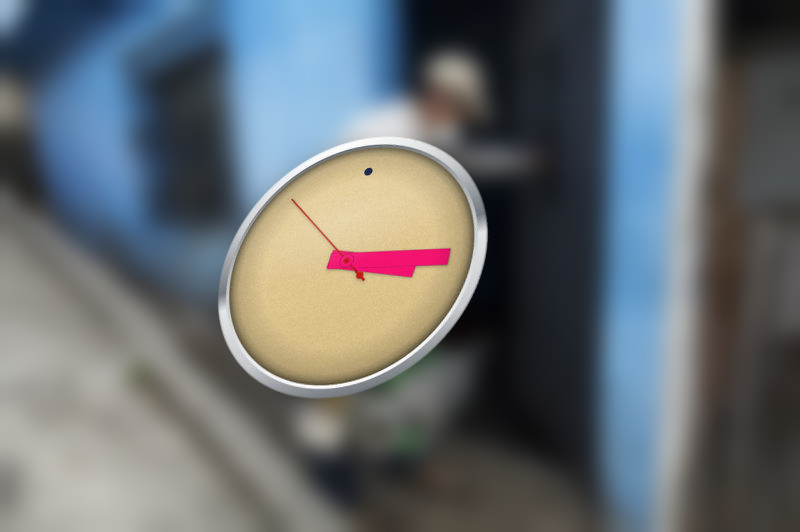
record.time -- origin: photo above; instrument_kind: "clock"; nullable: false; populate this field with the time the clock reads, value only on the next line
3:14:52
